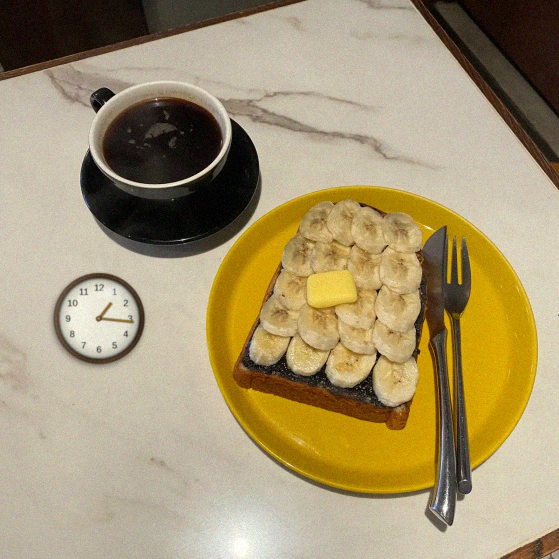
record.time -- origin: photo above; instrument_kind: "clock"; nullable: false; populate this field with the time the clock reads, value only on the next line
1:16
